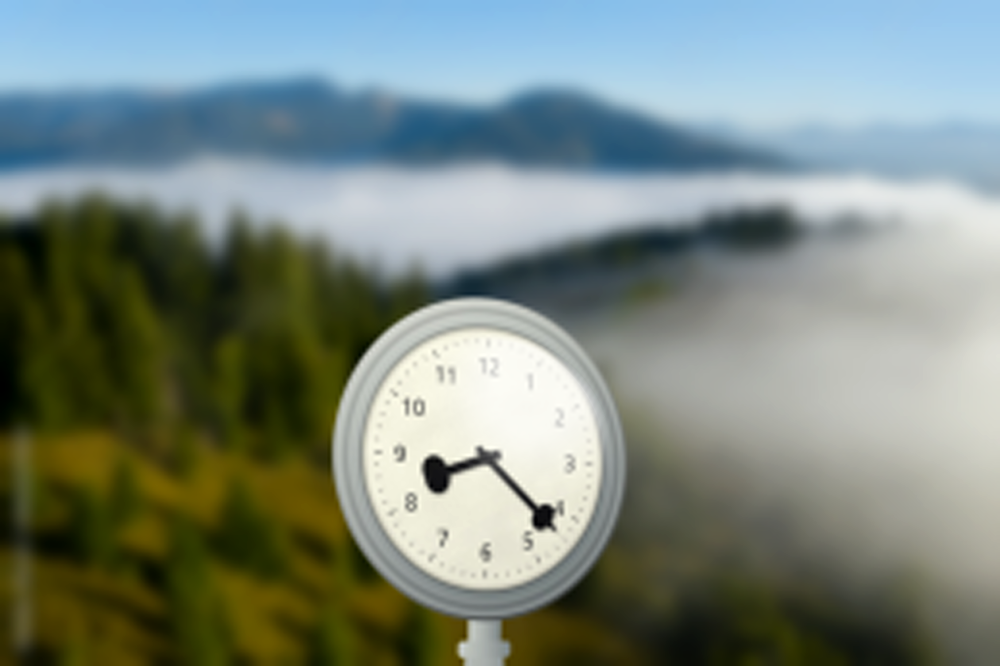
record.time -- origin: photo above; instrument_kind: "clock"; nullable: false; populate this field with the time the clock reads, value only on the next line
8:22
